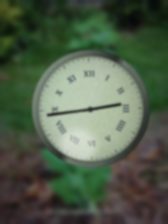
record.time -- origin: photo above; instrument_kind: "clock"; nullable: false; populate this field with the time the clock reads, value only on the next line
2:44
